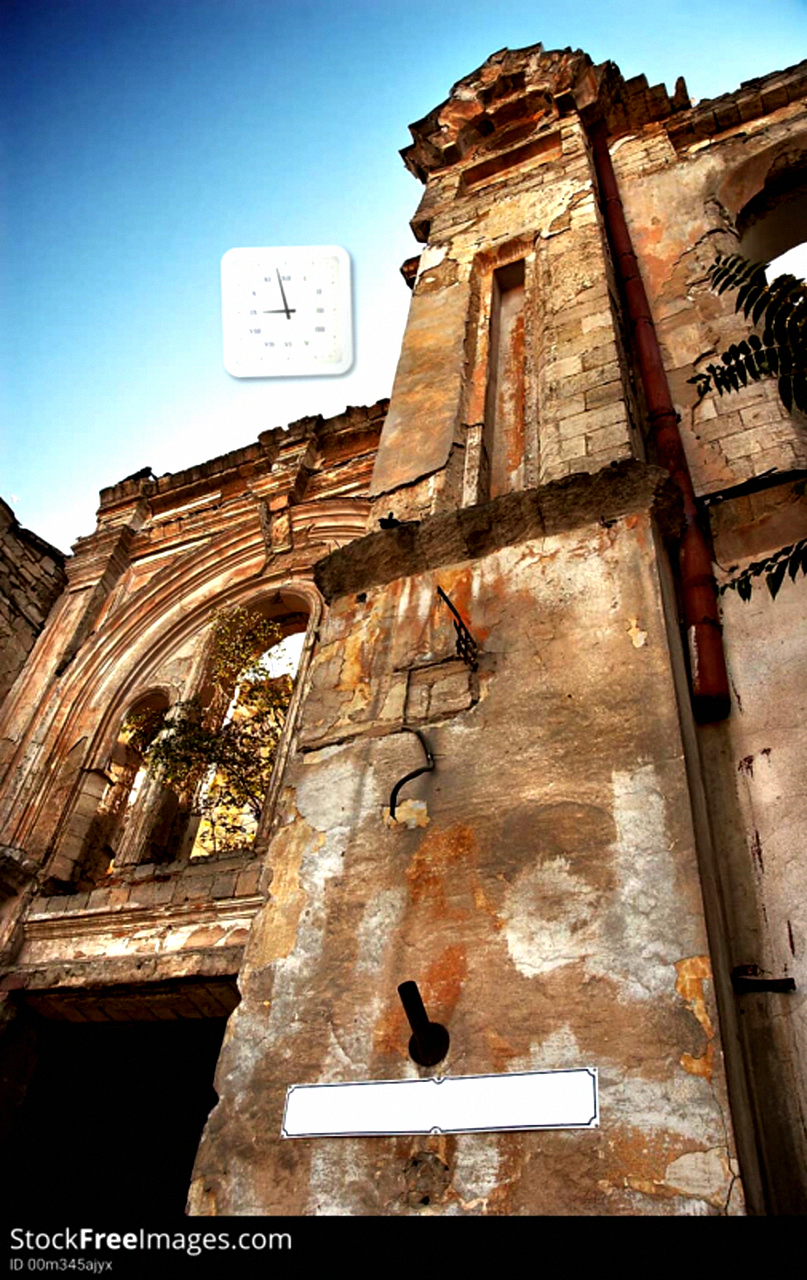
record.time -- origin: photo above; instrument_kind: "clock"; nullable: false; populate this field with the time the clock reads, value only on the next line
8:58
